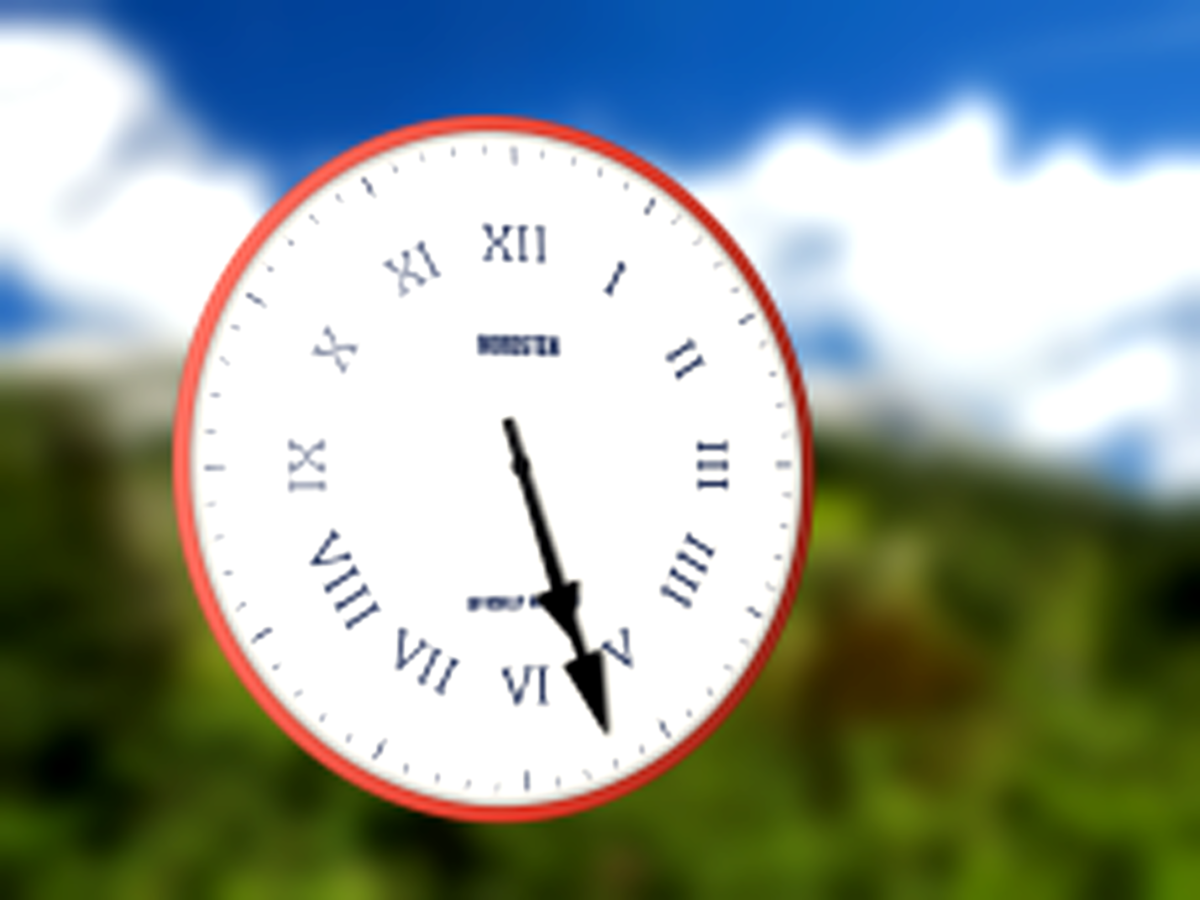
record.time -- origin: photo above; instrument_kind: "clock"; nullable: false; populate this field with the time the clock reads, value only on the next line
5:27
